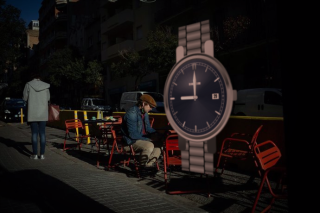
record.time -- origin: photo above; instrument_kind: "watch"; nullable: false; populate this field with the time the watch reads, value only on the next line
9:00
